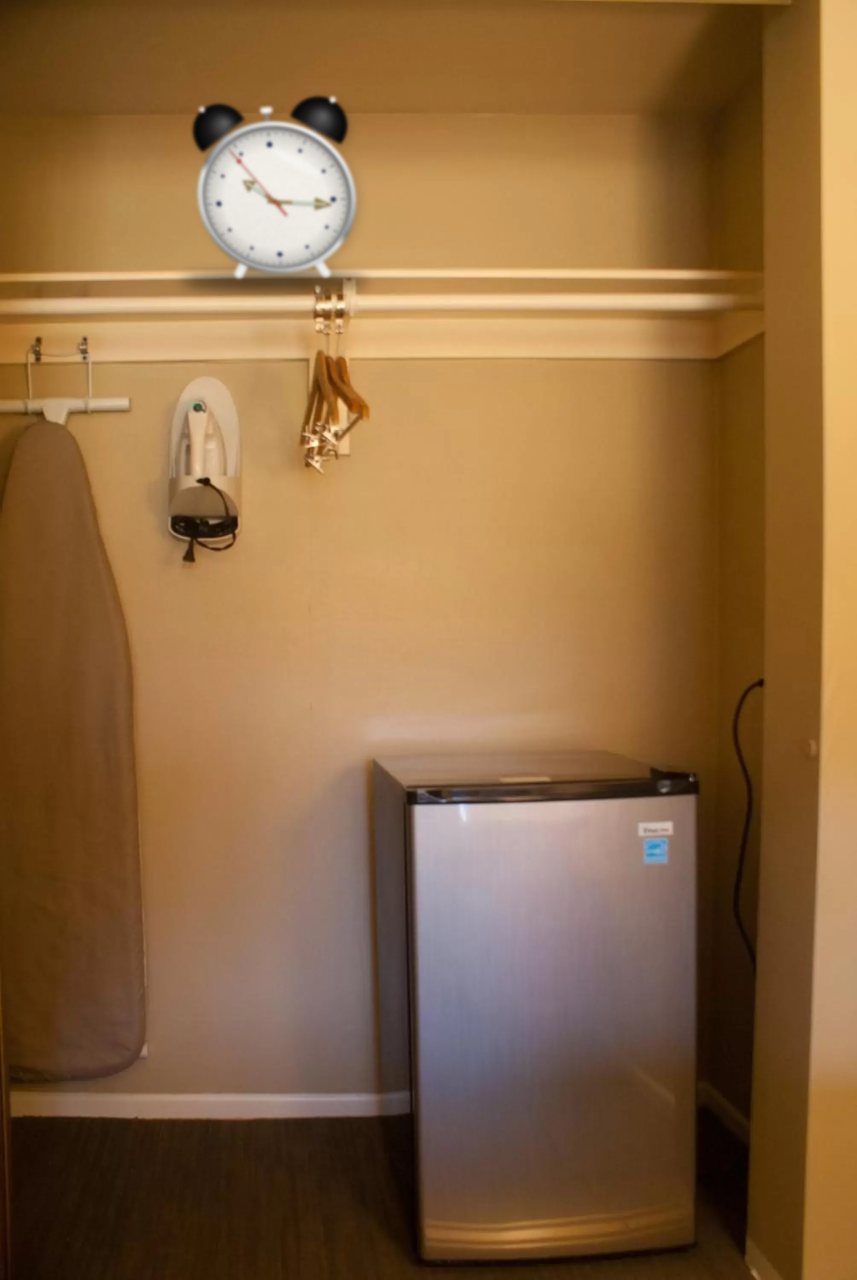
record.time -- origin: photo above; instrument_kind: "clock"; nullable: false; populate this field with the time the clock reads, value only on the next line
10:15:54
